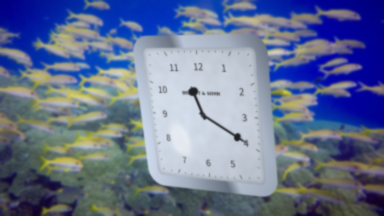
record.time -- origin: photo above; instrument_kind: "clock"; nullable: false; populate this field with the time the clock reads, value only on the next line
11:20
